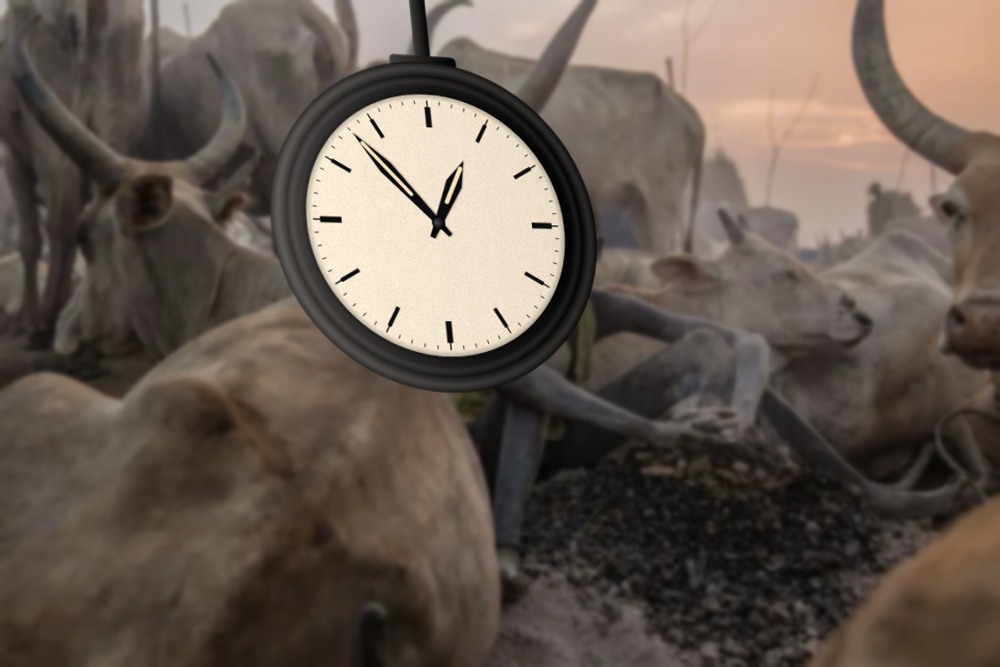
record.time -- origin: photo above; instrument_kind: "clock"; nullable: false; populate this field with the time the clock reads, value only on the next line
12:53
